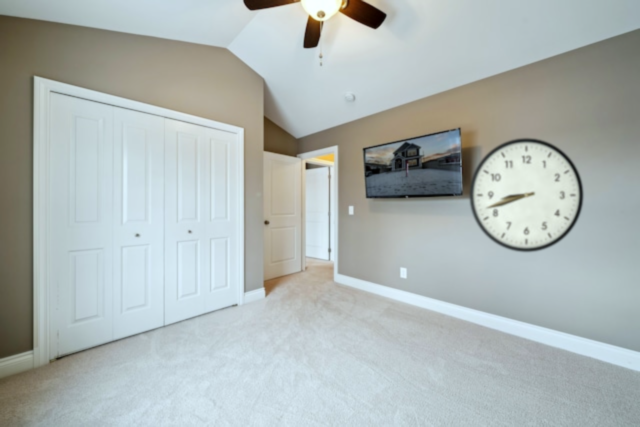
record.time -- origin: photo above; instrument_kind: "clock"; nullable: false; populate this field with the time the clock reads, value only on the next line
8:42
